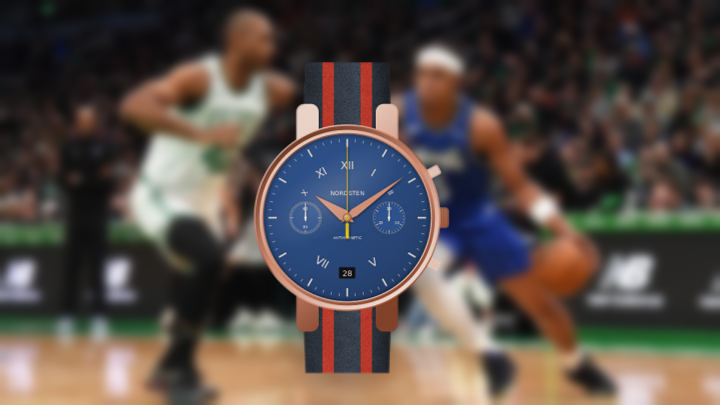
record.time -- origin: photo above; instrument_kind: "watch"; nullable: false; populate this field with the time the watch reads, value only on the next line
10:09
